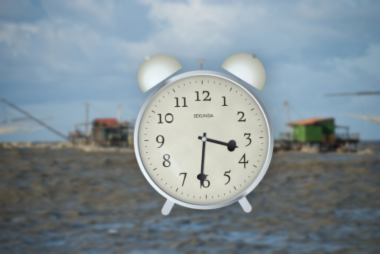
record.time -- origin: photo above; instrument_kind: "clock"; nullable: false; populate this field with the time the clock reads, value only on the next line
3:31
